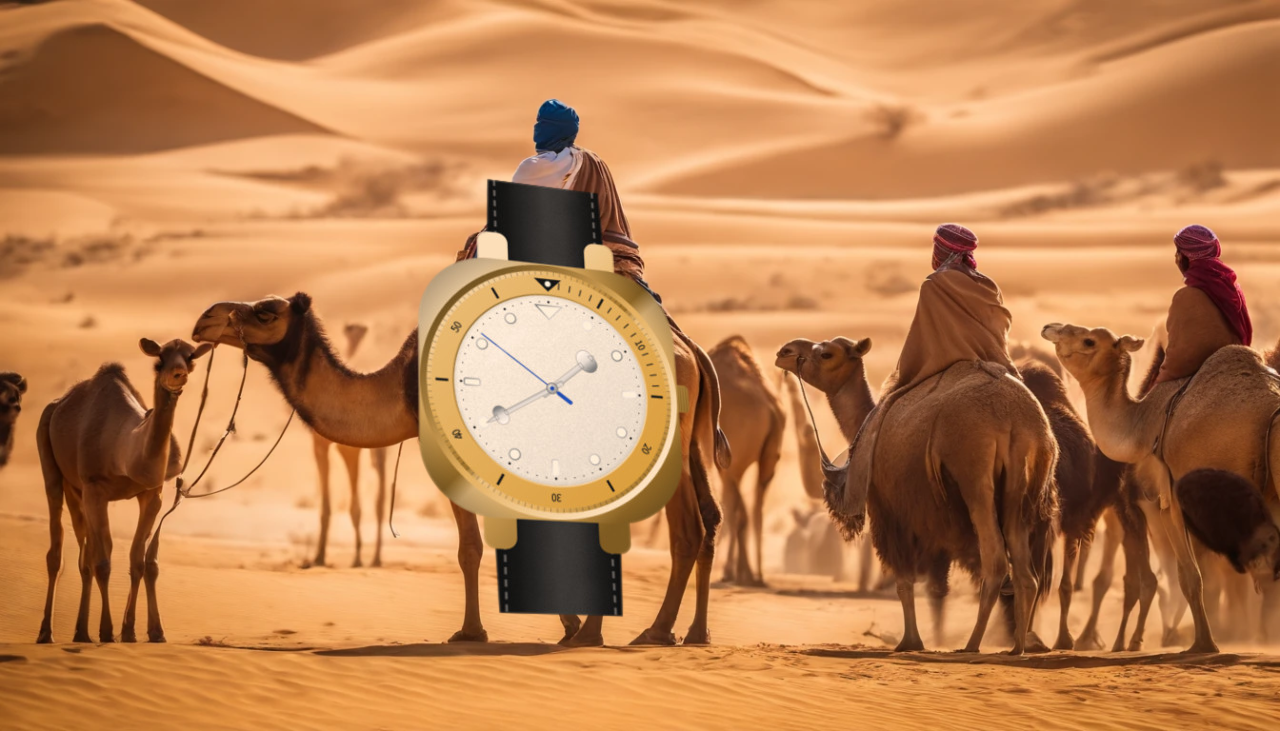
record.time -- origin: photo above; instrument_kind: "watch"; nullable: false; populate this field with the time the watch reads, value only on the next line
1:39:51
